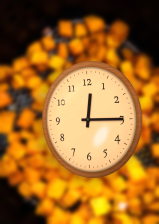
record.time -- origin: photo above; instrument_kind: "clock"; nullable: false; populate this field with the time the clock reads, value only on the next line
12:15
